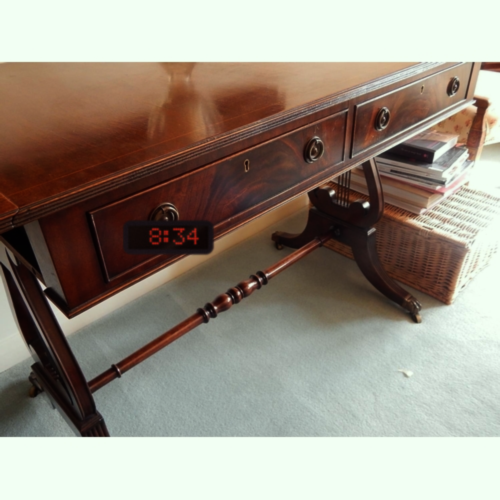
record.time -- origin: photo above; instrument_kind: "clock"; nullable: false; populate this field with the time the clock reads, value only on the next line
8:34
